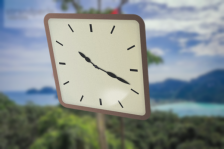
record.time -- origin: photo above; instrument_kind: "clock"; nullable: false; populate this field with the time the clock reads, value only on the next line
10:19
